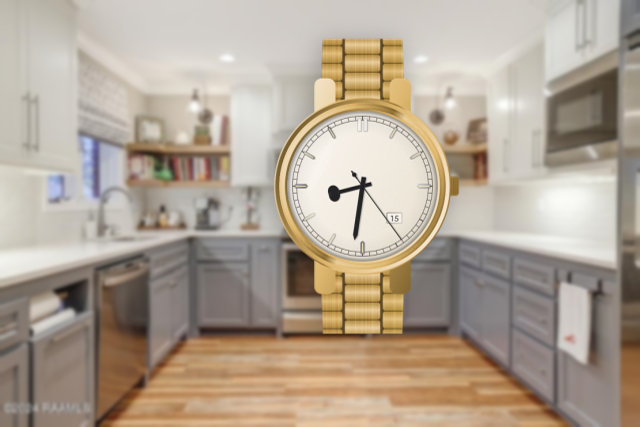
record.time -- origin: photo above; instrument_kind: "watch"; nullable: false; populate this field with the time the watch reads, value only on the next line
8:31:24
